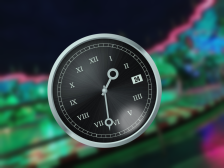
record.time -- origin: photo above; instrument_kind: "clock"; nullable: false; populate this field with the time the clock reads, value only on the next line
1:32
